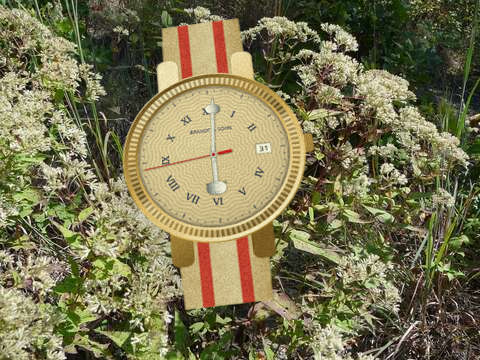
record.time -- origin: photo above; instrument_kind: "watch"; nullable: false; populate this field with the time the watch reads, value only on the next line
6:00:44
